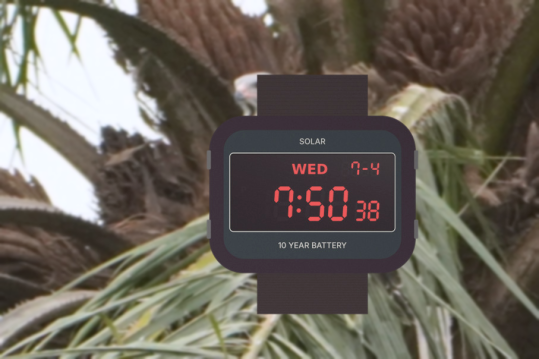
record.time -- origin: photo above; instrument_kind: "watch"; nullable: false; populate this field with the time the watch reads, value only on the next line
7:50:38
